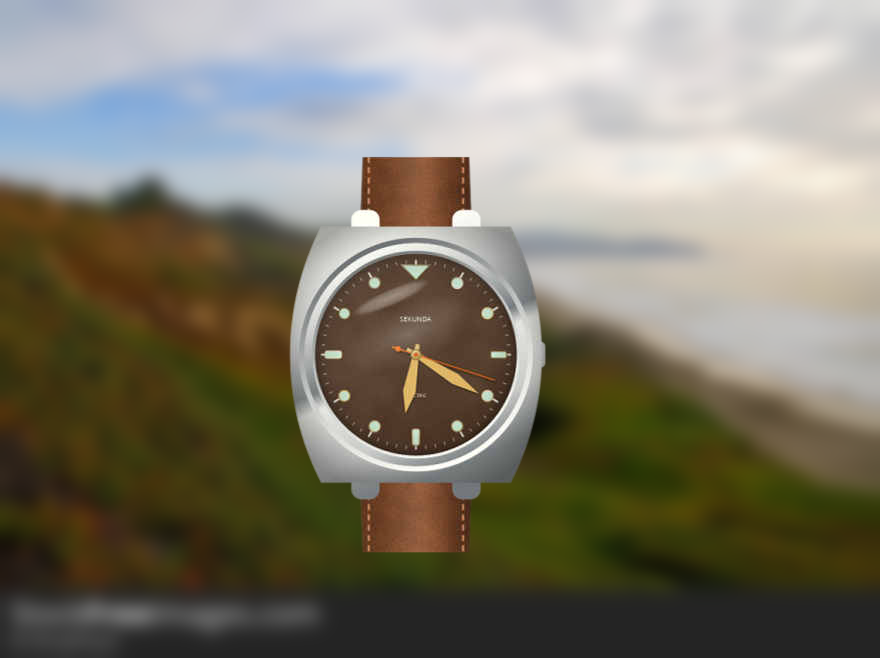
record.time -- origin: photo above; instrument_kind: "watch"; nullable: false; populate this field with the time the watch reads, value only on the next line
6:20:18
